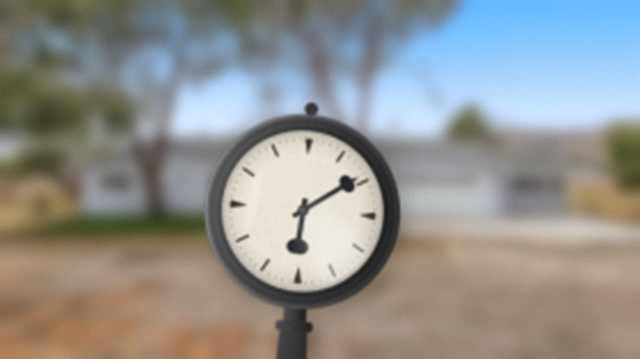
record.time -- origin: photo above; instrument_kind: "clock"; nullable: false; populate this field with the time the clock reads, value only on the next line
6:09
